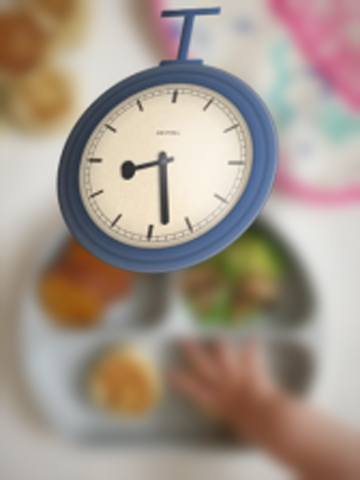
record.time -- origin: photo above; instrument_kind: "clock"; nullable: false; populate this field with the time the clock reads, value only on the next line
8:28
